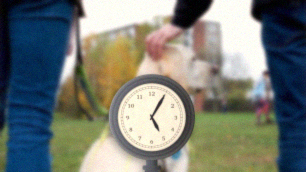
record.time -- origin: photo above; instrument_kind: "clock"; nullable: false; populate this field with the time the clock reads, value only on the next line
5:05
